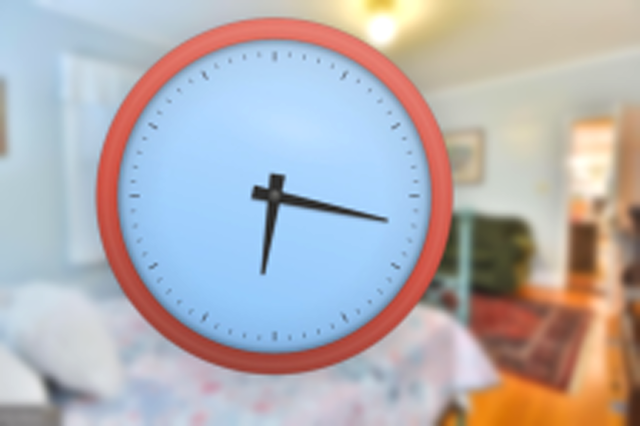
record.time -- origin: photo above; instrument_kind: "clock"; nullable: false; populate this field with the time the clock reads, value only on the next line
6:17
